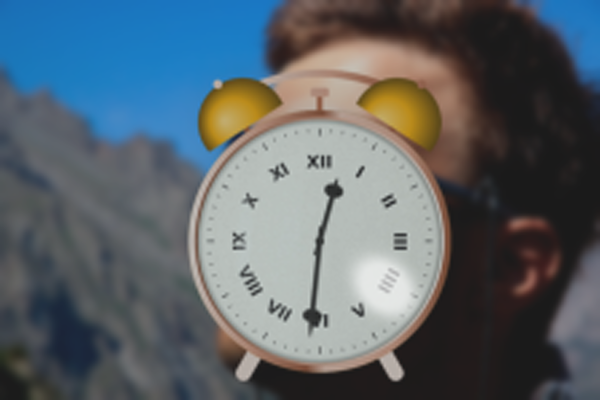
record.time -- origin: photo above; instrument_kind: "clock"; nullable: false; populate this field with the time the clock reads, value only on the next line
12:31
